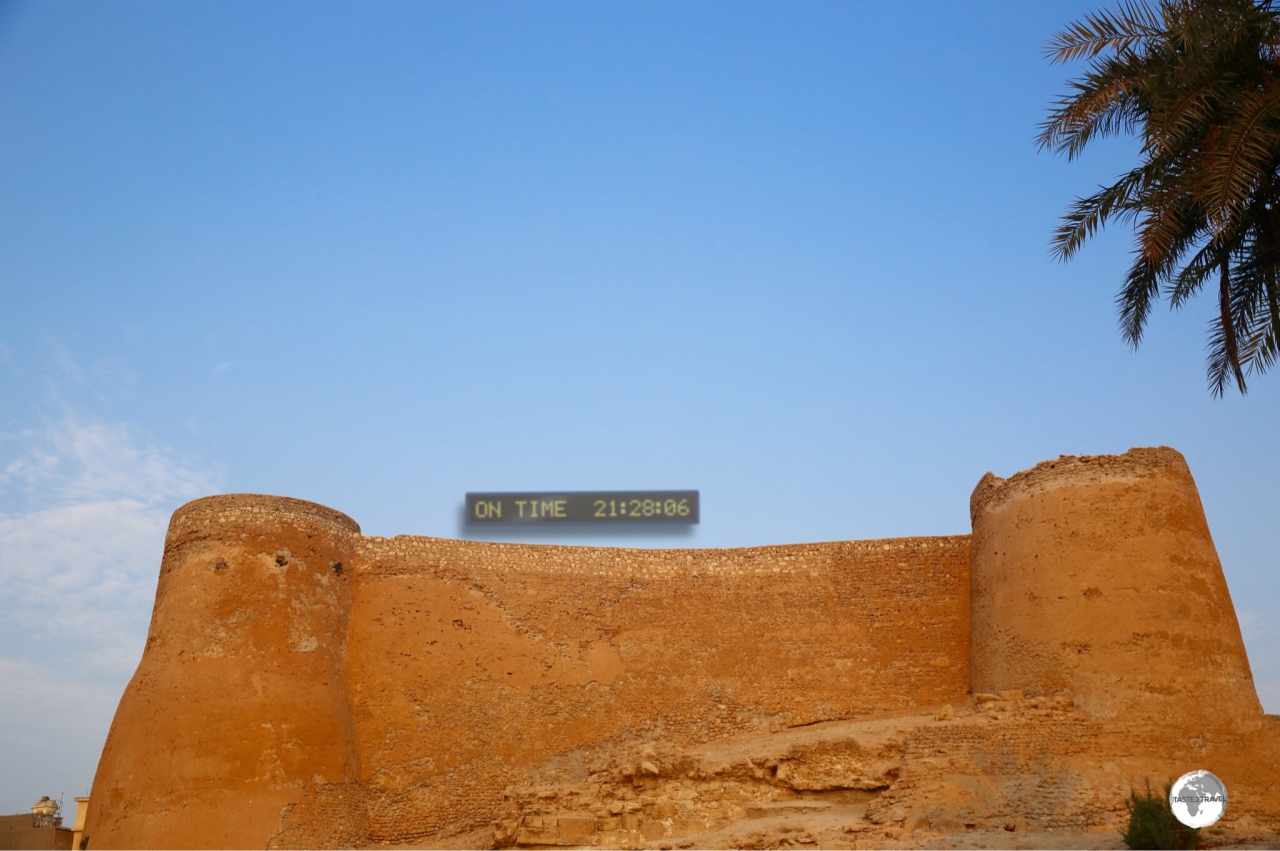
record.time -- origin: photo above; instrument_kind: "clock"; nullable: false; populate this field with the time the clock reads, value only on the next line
21:28:06
